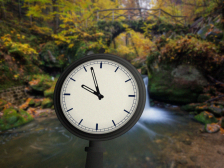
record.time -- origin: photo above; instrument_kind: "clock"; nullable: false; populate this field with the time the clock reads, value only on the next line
9:57
